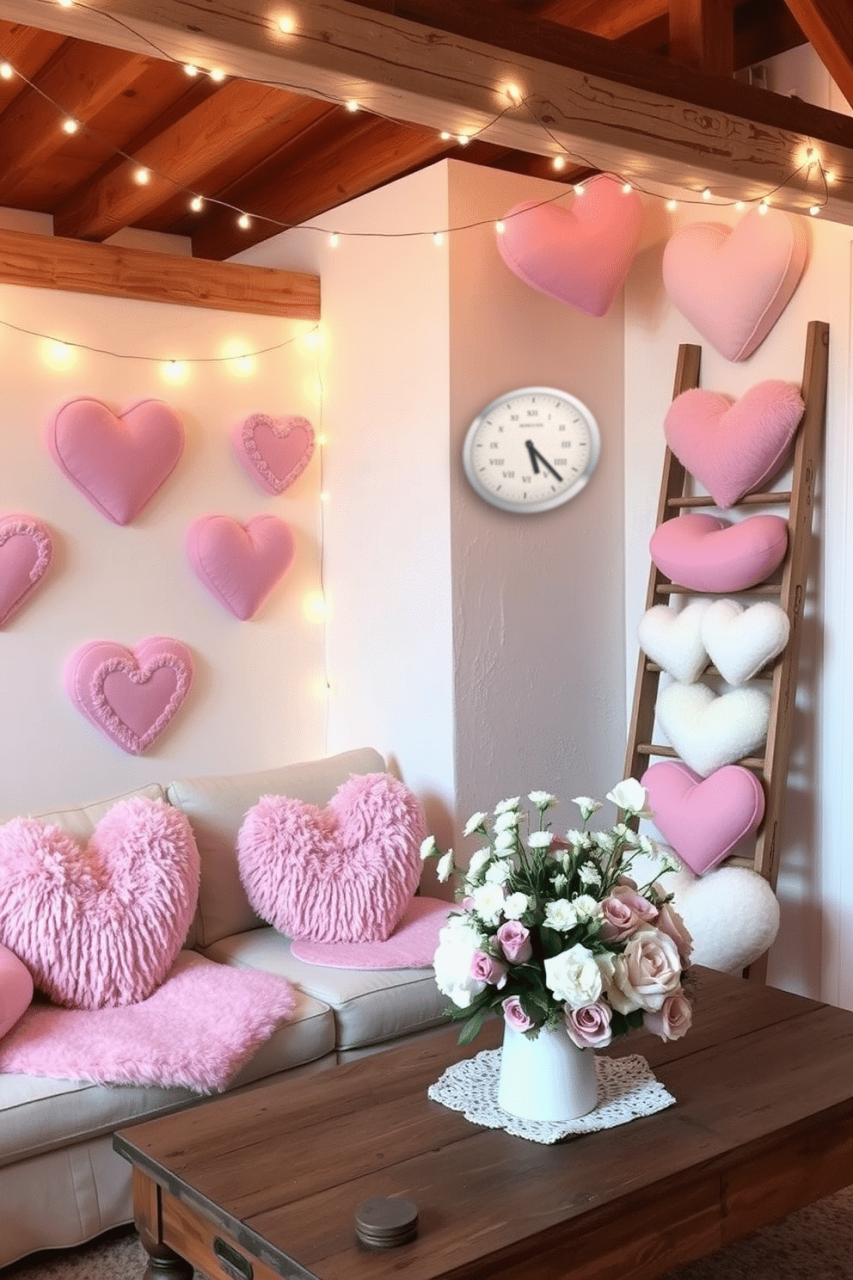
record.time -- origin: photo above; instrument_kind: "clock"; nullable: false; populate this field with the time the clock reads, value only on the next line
5:23
